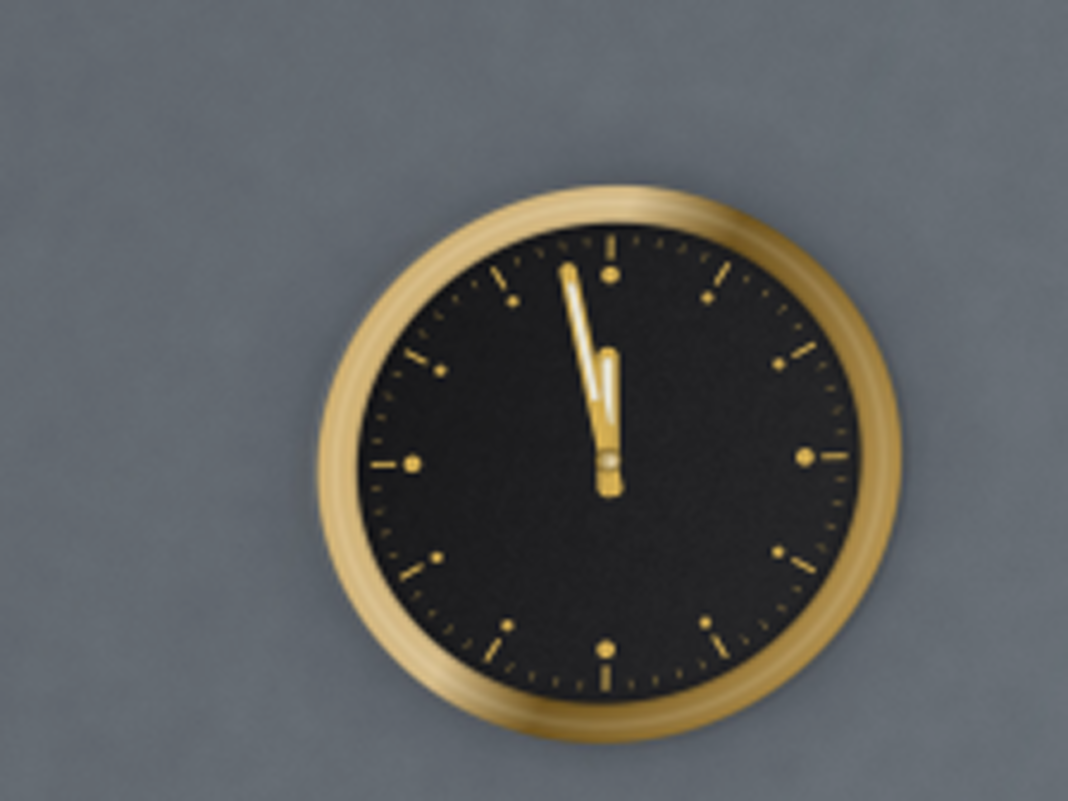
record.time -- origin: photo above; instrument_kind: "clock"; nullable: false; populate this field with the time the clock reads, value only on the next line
11:58
